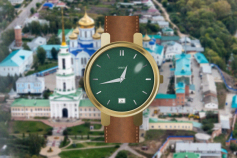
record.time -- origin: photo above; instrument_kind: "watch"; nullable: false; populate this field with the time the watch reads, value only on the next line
12:43
